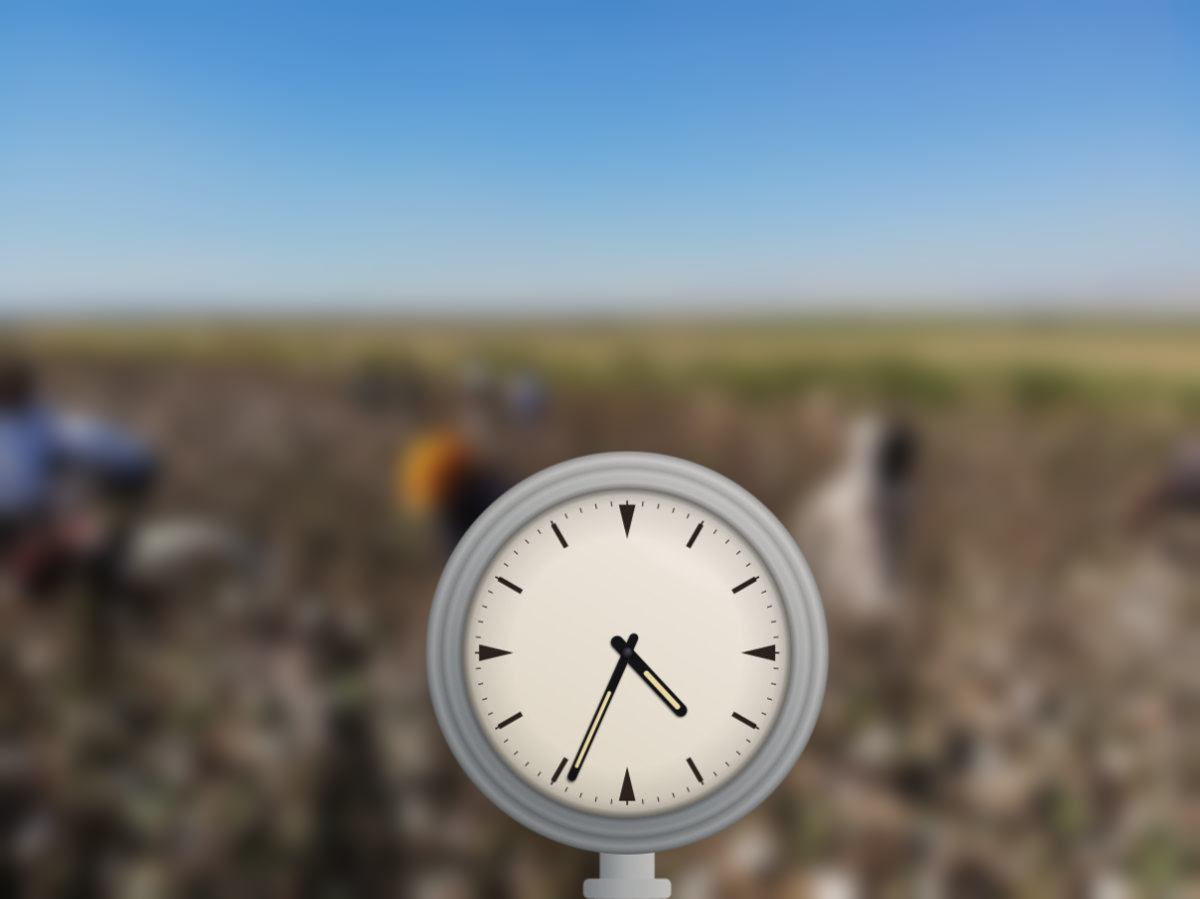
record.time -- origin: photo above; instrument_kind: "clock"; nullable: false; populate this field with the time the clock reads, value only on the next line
4:34
